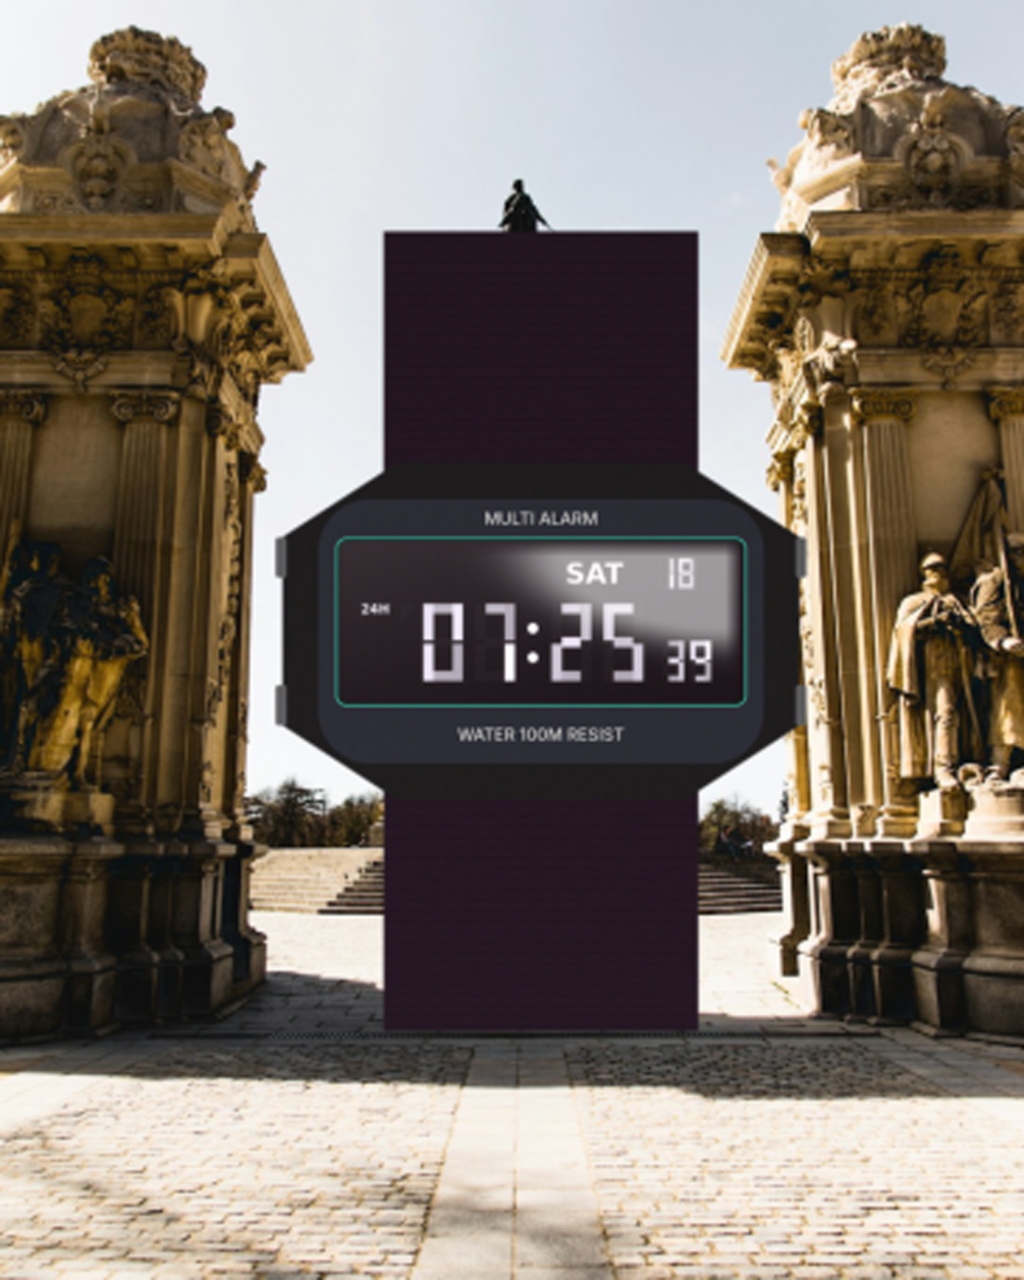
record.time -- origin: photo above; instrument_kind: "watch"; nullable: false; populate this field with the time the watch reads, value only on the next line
7:25:39
